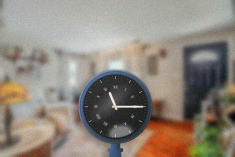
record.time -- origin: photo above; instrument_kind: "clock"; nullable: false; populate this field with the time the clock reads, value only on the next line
11:15
